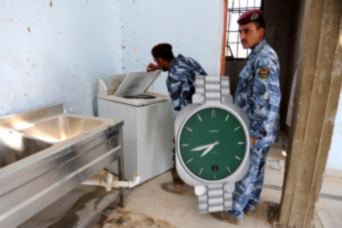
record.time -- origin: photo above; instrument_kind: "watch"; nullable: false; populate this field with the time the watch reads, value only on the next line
7:43
